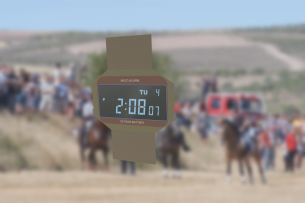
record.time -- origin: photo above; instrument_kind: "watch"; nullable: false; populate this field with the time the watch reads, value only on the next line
2:08:07
